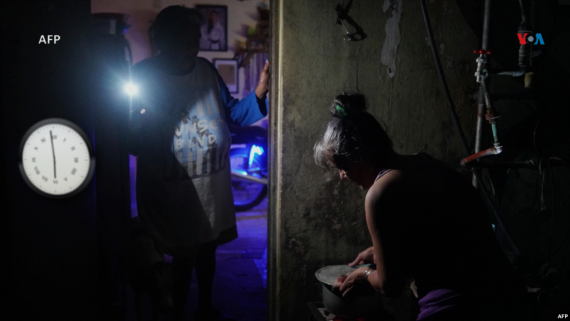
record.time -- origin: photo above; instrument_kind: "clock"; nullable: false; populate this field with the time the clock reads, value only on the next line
5:59
